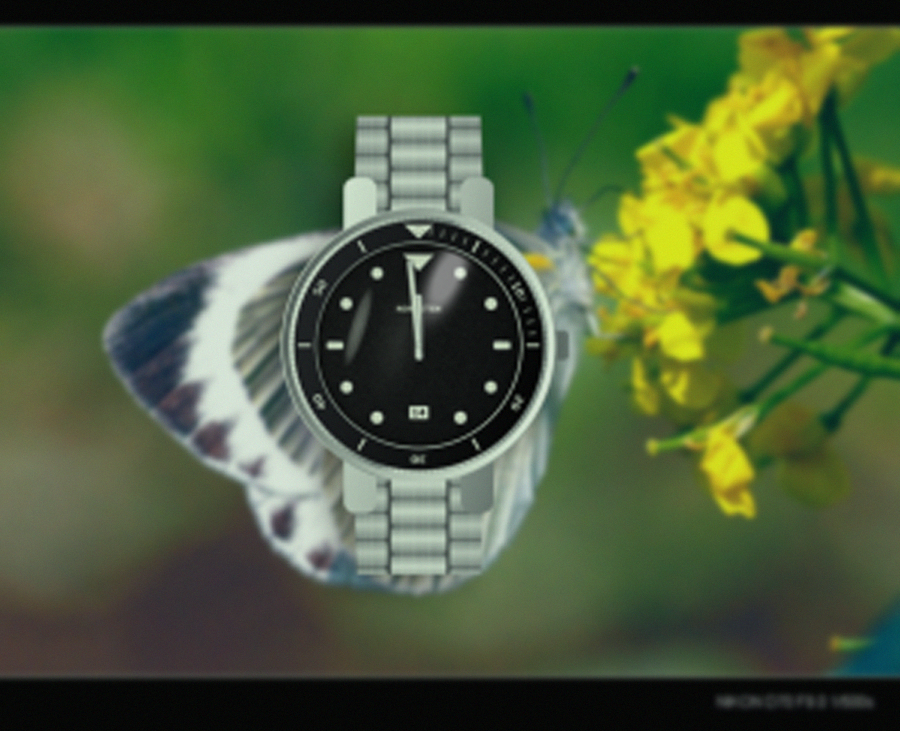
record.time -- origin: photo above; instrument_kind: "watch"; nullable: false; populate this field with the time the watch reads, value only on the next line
11:59
